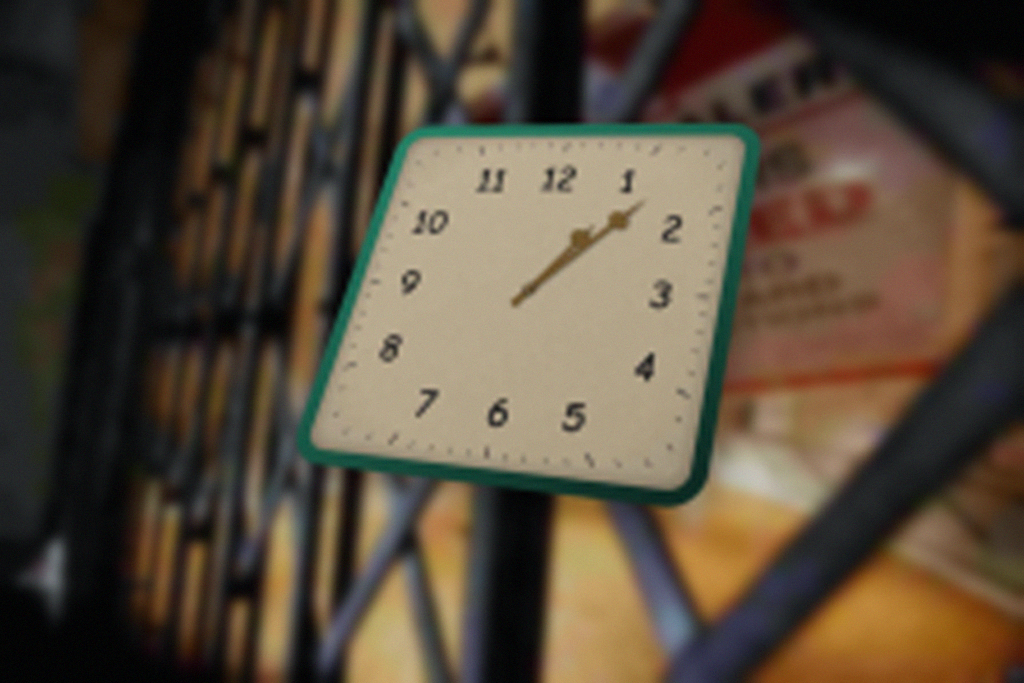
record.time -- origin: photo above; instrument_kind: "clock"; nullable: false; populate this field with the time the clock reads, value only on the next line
1:07
